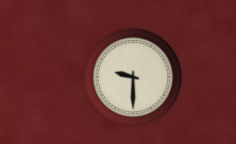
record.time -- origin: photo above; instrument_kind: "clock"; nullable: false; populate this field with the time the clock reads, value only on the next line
9:30
